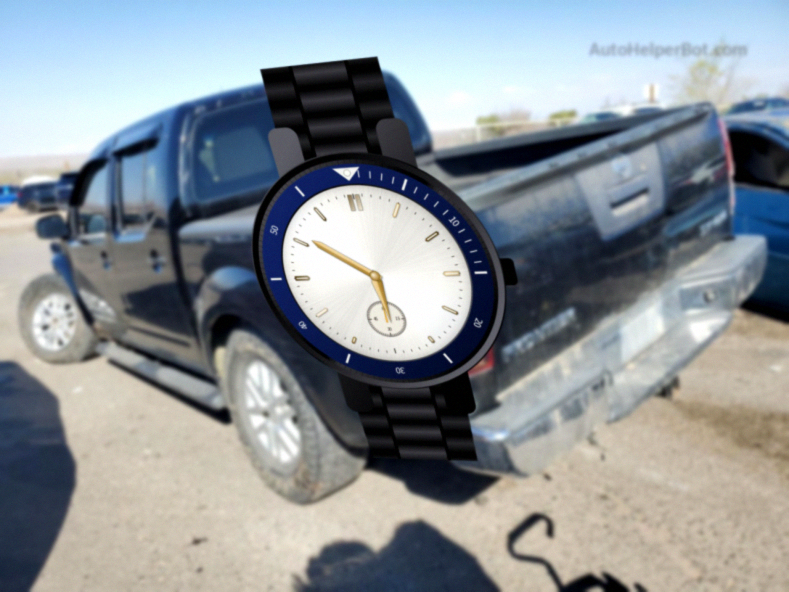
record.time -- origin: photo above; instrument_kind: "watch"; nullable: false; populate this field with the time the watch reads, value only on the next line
5:51
